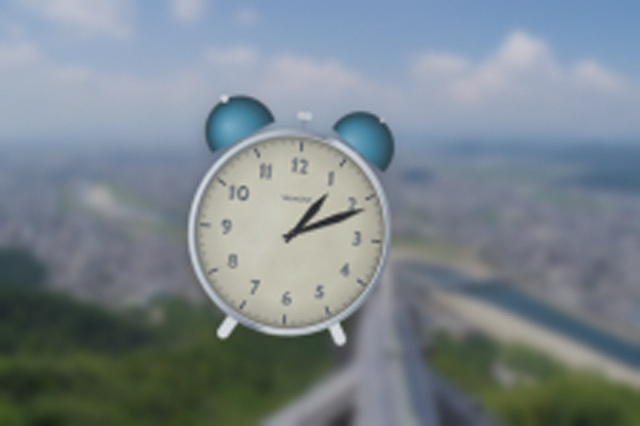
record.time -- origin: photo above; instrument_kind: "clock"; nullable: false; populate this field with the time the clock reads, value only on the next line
1:11
